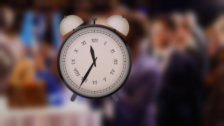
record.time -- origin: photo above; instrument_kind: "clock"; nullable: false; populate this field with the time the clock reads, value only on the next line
11:35
